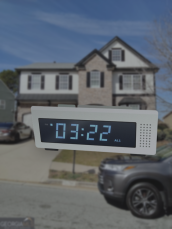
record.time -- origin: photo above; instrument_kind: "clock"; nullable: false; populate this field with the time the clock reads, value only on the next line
3:22
